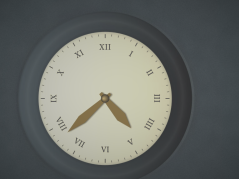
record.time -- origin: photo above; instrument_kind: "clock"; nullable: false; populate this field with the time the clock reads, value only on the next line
4:38
